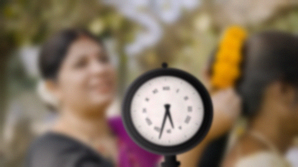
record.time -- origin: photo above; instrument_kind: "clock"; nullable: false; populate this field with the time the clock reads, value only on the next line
5:33
